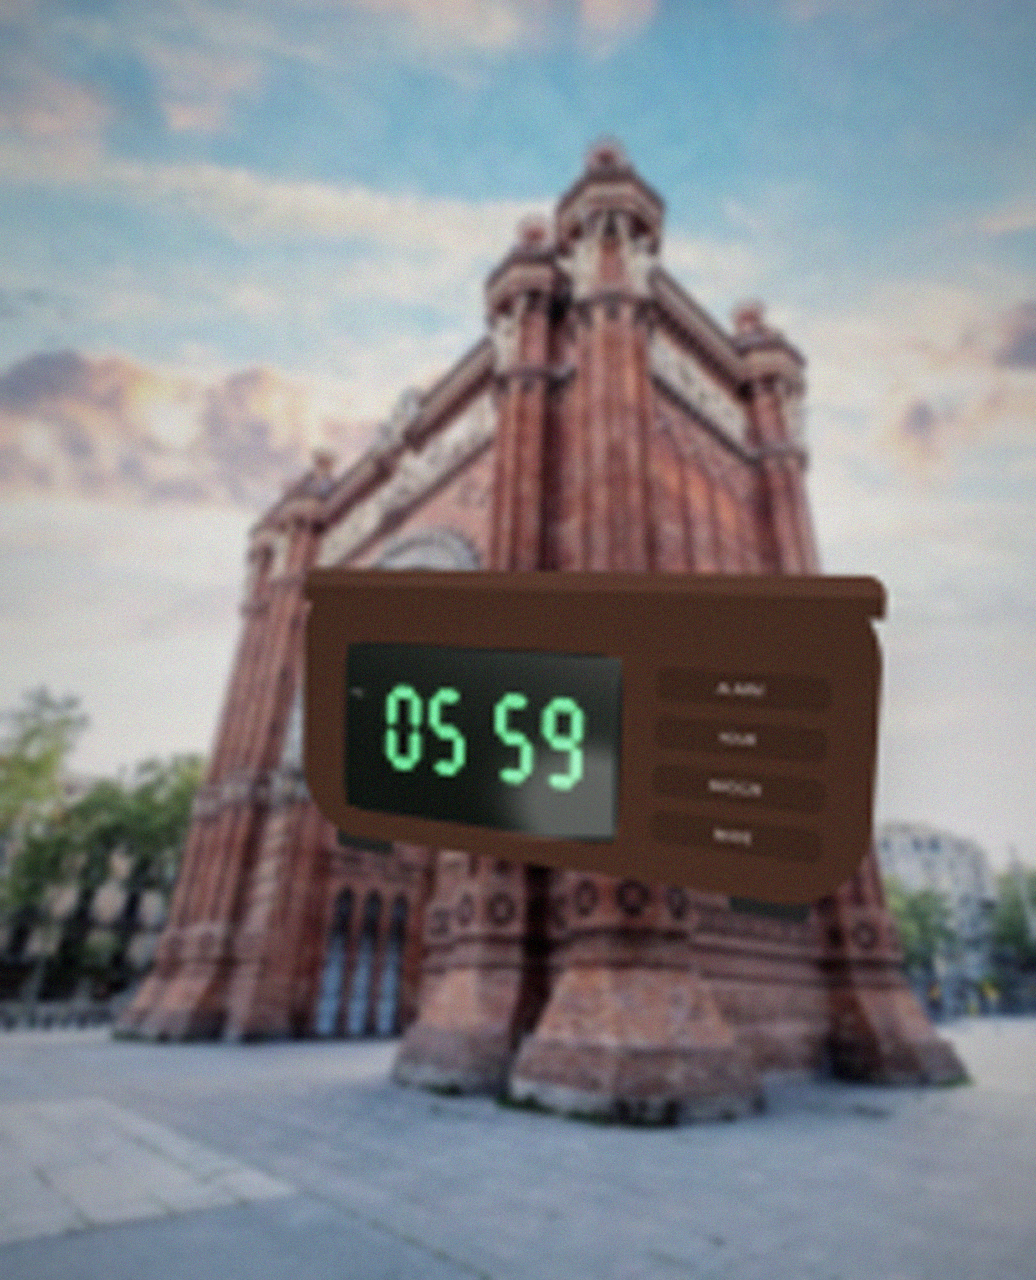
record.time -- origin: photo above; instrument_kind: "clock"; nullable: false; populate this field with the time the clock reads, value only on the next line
5:59
